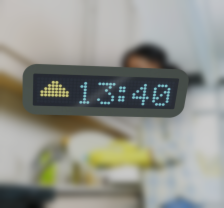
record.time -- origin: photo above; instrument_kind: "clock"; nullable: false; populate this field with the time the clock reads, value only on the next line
13:40
